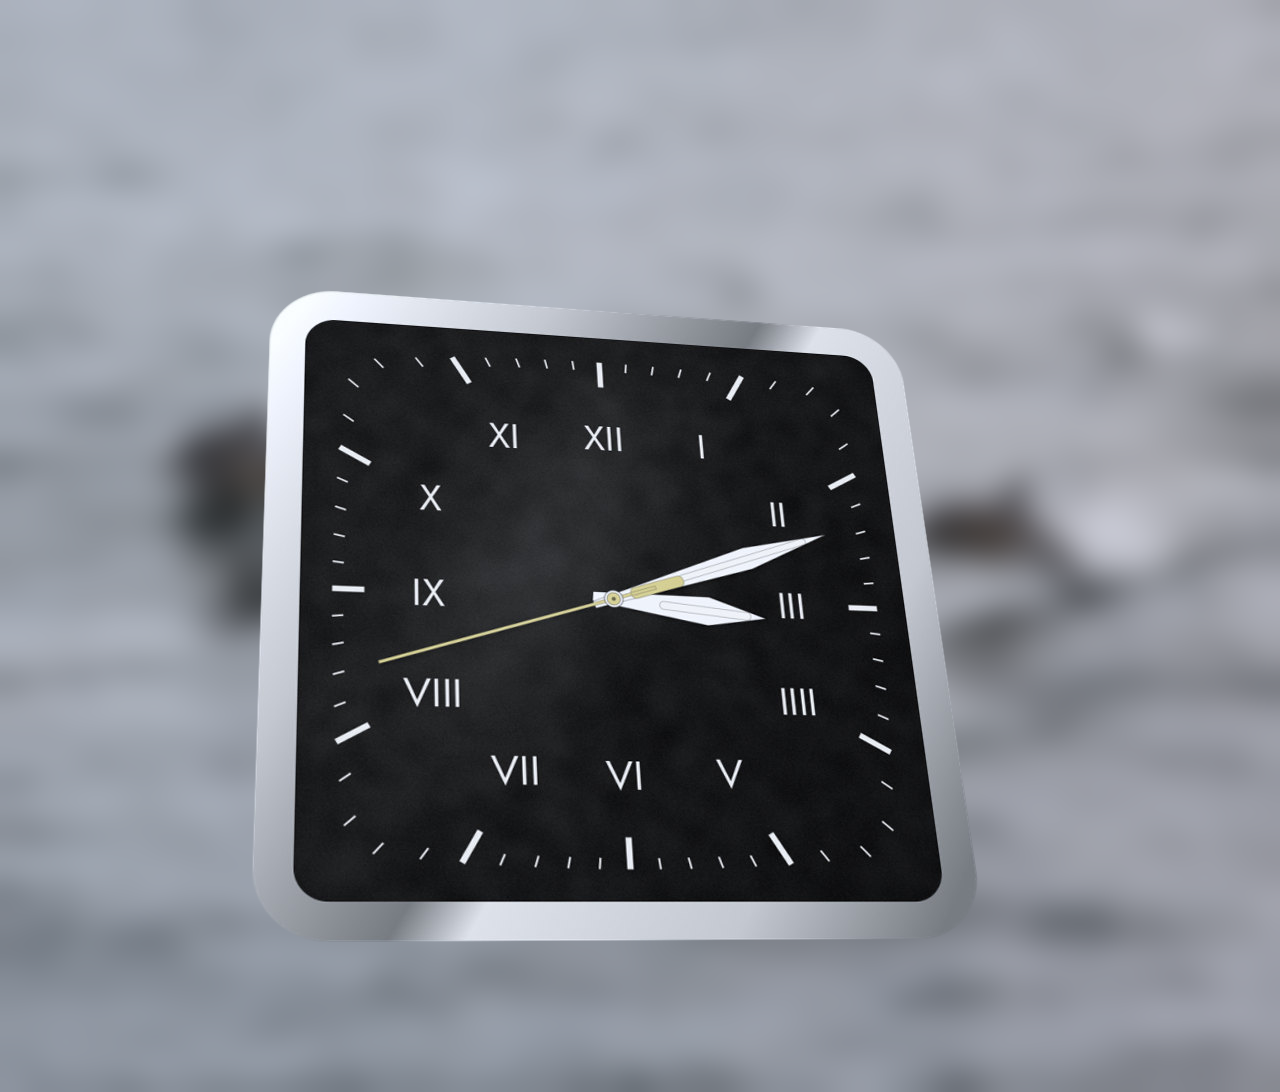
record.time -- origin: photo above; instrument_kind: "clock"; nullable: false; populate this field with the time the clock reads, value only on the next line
3:11:42
